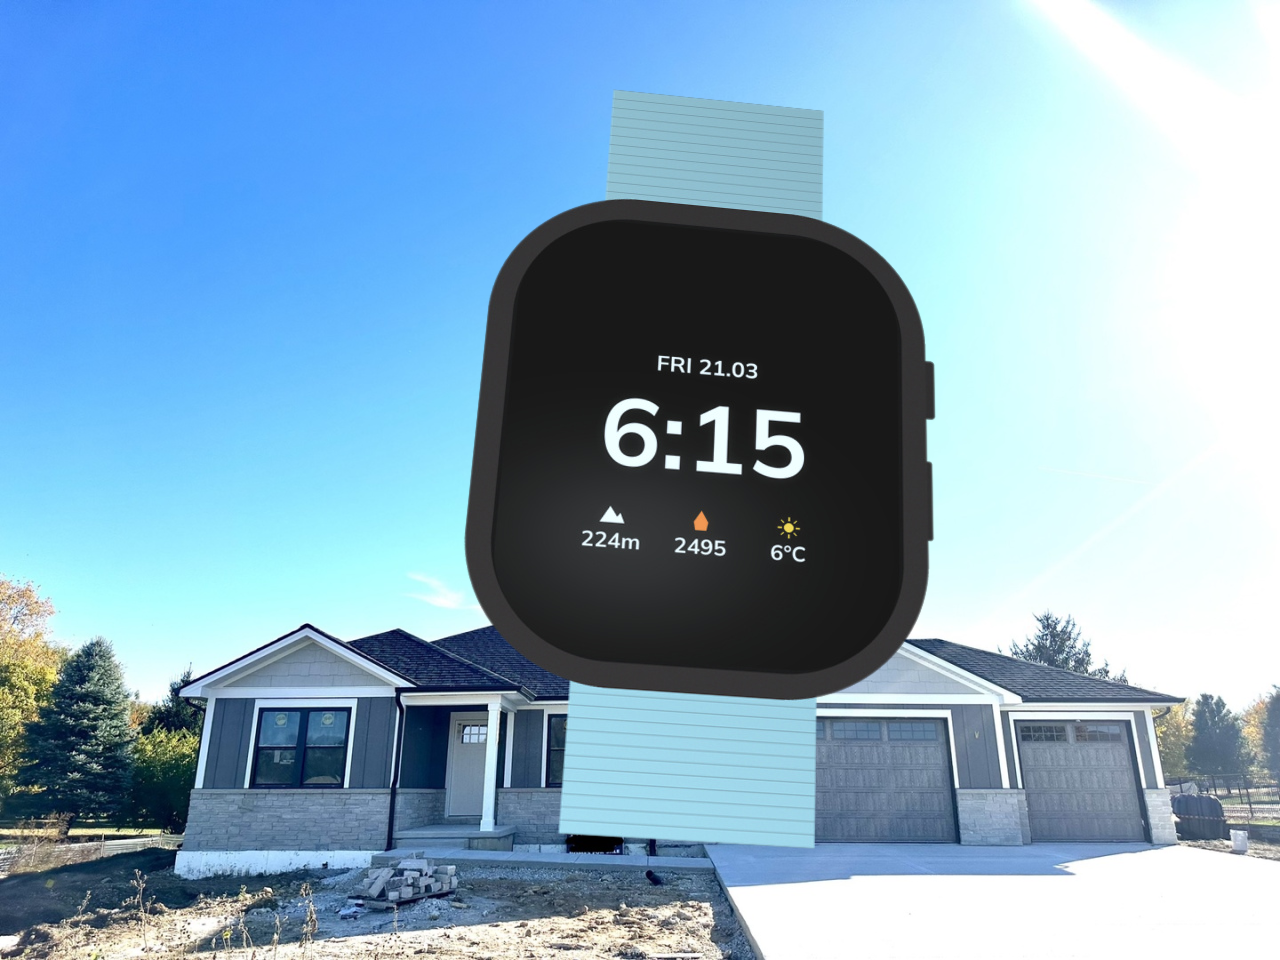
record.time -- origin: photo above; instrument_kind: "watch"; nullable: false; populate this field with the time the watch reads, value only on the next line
6:15
